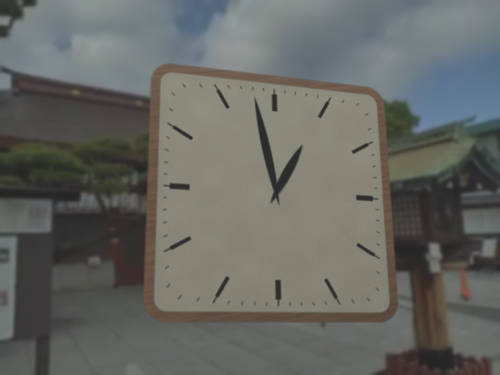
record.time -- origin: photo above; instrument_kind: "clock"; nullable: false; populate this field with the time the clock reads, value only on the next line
12:58
